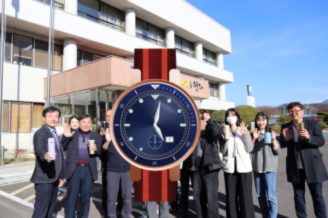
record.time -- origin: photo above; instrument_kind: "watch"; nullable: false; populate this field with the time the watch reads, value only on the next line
5:02
